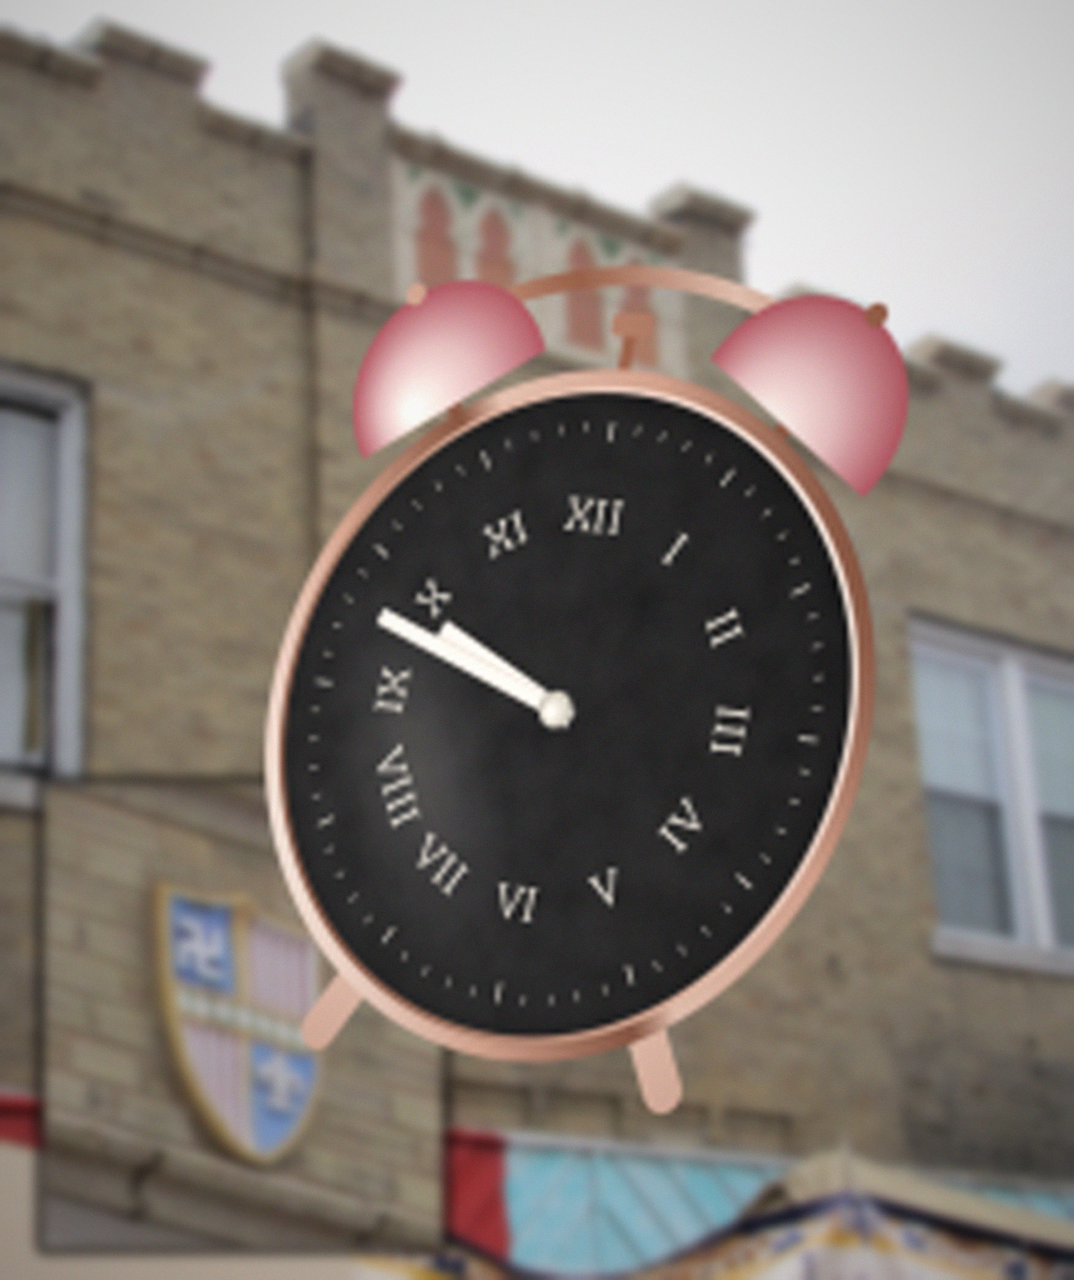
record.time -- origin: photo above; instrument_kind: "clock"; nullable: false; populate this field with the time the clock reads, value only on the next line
9:48
